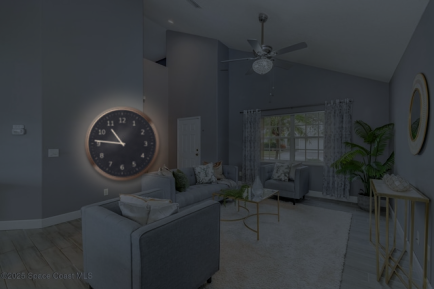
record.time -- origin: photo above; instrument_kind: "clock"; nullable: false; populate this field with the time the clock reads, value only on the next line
10:46
